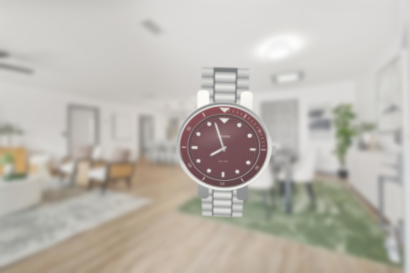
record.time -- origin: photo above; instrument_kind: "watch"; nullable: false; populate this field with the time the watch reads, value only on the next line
7:57
